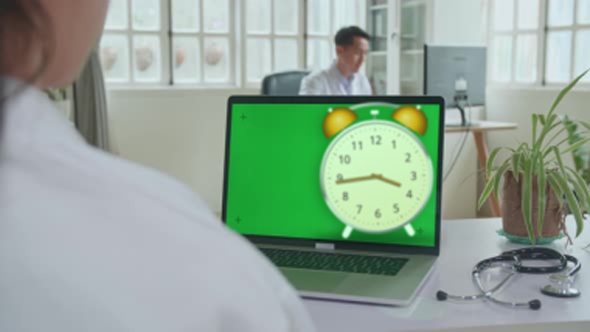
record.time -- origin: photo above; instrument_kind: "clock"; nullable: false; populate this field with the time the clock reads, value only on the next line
3:44
